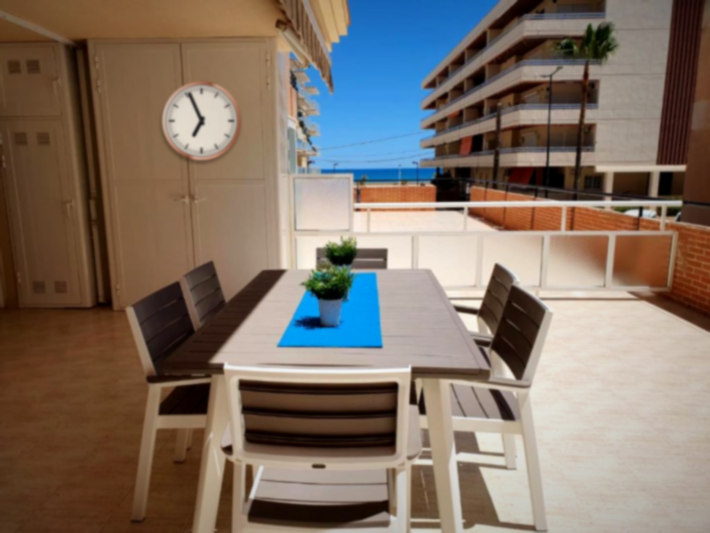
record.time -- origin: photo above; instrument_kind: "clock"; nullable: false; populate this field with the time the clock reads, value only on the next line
6:56
